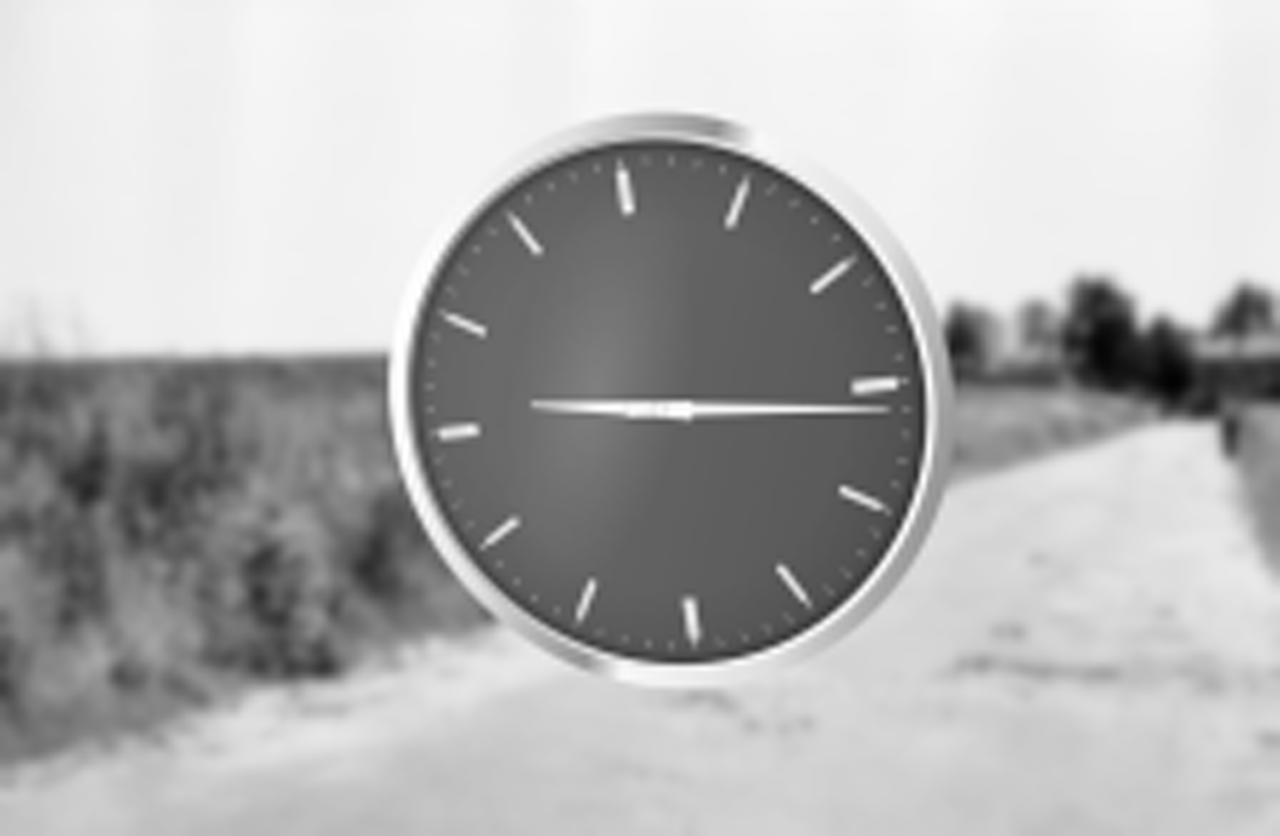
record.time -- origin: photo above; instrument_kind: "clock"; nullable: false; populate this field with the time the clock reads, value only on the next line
9:16
